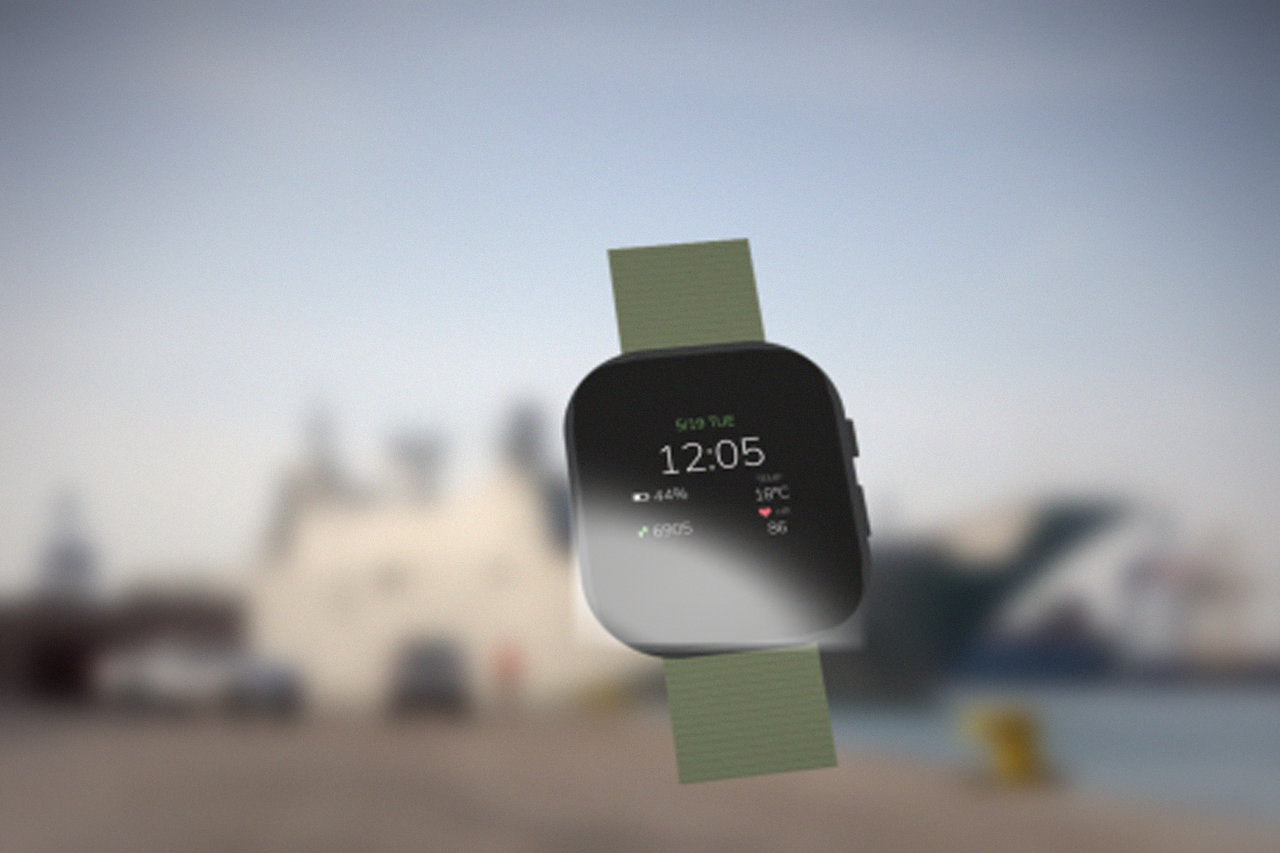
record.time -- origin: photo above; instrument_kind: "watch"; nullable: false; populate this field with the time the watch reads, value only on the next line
12:05
